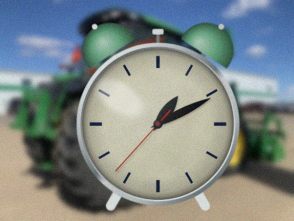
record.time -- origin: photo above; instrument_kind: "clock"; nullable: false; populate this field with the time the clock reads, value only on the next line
1:10:37
